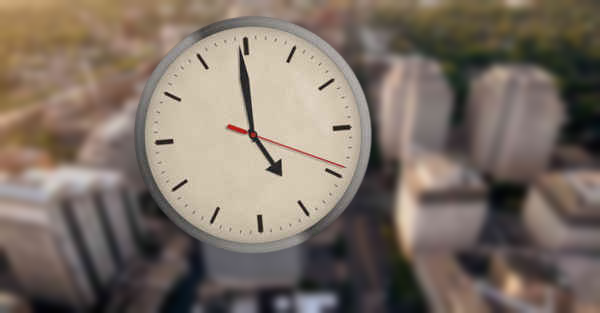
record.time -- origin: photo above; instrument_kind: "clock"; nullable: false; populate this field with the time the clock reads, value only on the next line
4:59:19
